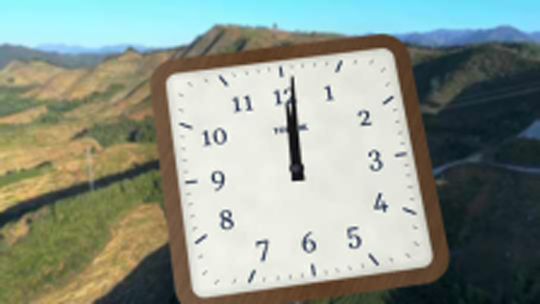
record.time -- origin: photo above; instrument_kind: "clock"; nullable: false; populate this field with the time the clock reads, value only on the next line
12:01
